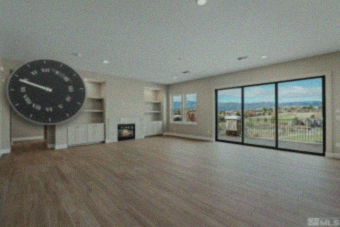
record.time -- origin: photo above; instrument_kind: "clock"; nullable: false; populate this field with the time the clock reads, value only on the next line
9:49
